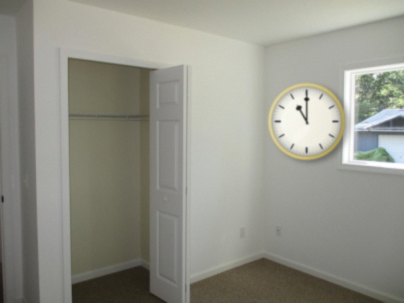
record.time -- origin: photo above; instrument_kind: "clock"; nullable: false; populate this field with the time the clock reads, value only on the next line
11:00
